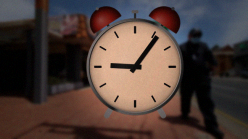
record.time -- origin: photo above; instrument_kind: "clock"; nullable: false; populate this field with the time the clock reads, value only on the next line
9:06
